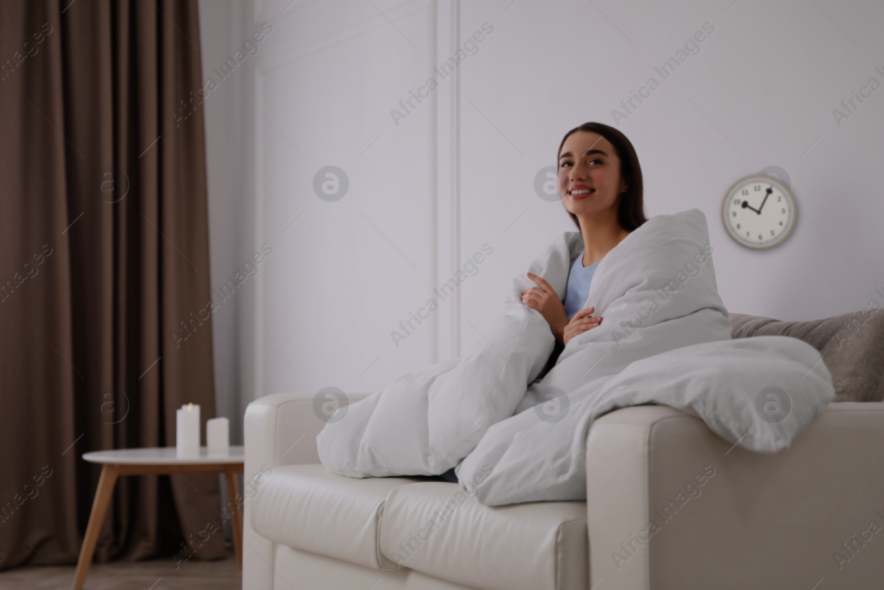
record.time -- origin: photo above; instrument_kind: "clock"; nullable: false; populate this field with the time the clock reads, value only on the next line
10:05
